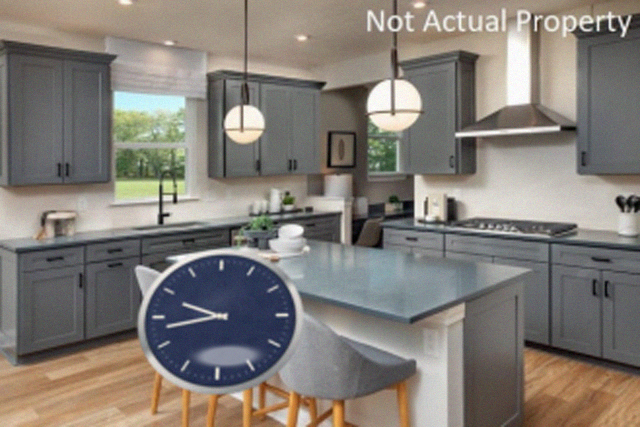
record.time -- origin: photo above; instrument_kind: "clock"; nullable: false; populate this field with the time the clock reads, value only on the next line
9:43
